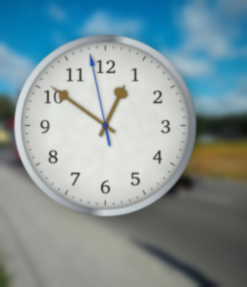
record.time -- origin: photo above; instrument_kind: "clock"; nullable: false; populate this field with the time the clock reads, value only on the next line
12:50:58
